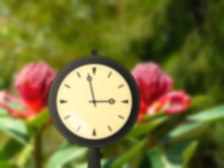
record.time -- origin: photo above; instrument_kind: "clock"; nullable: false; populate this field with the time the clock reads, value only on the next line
2:58
